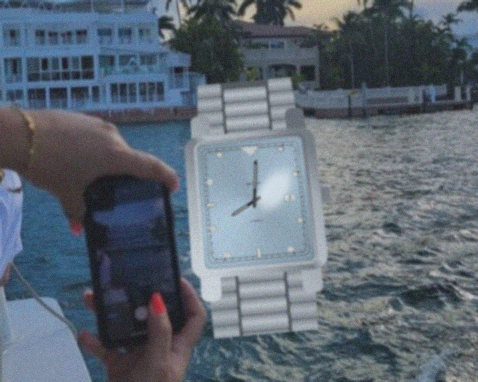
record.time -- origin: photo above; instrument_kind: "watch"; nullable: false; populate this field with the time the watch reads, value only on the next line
8:01
